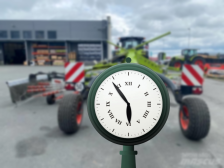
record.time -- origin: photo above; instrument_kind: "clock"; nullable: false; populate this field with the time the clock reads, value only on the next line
5:54
